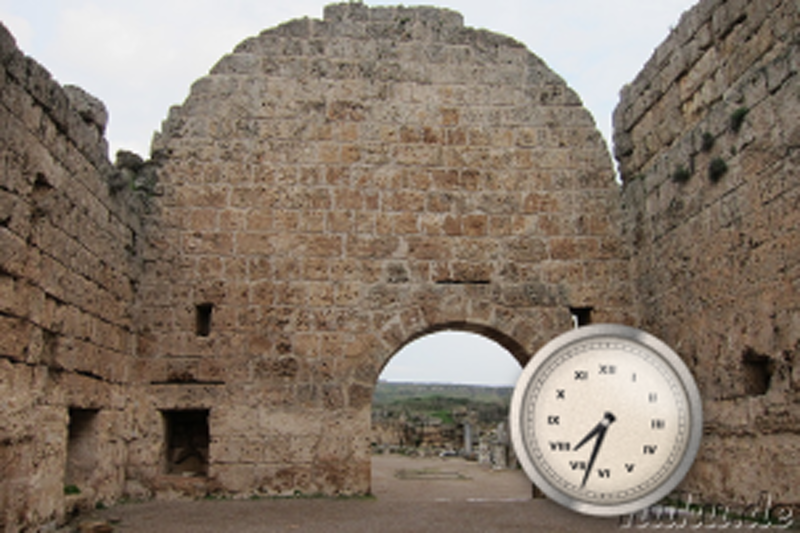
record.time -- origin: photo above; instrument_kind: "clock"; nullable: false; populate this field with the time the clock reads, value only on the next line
7:33
